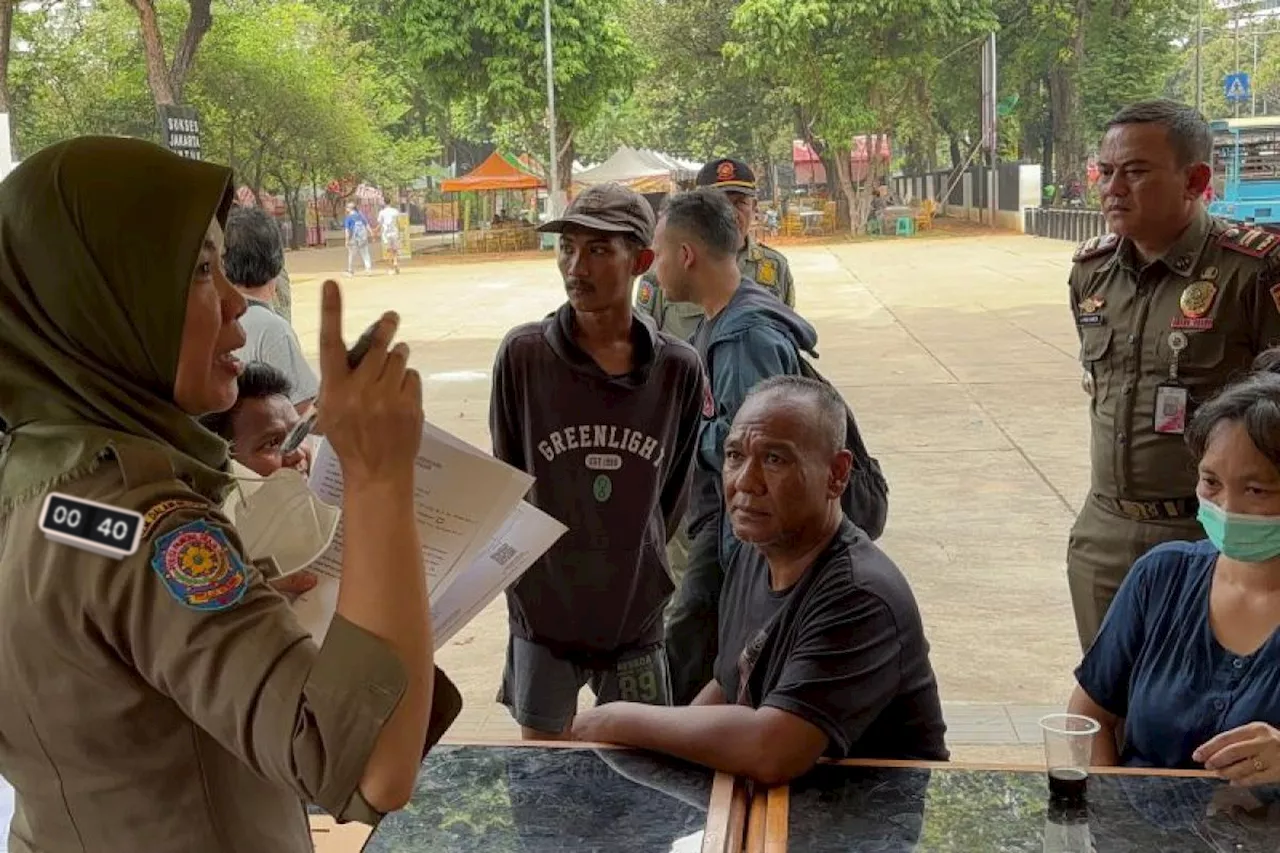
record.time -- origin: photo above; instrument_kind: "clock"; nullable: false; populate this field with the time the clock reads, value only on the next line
0:40
